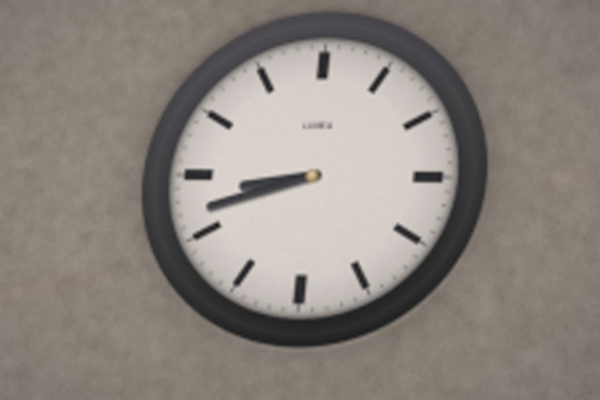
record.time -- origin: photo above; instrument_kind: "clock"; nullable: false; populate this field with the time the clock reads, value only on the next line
8:42
